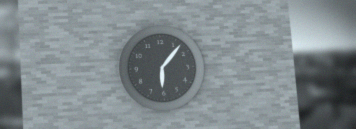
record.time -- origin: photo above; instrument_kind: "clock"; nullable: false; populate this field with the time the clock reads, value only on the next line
6:07
